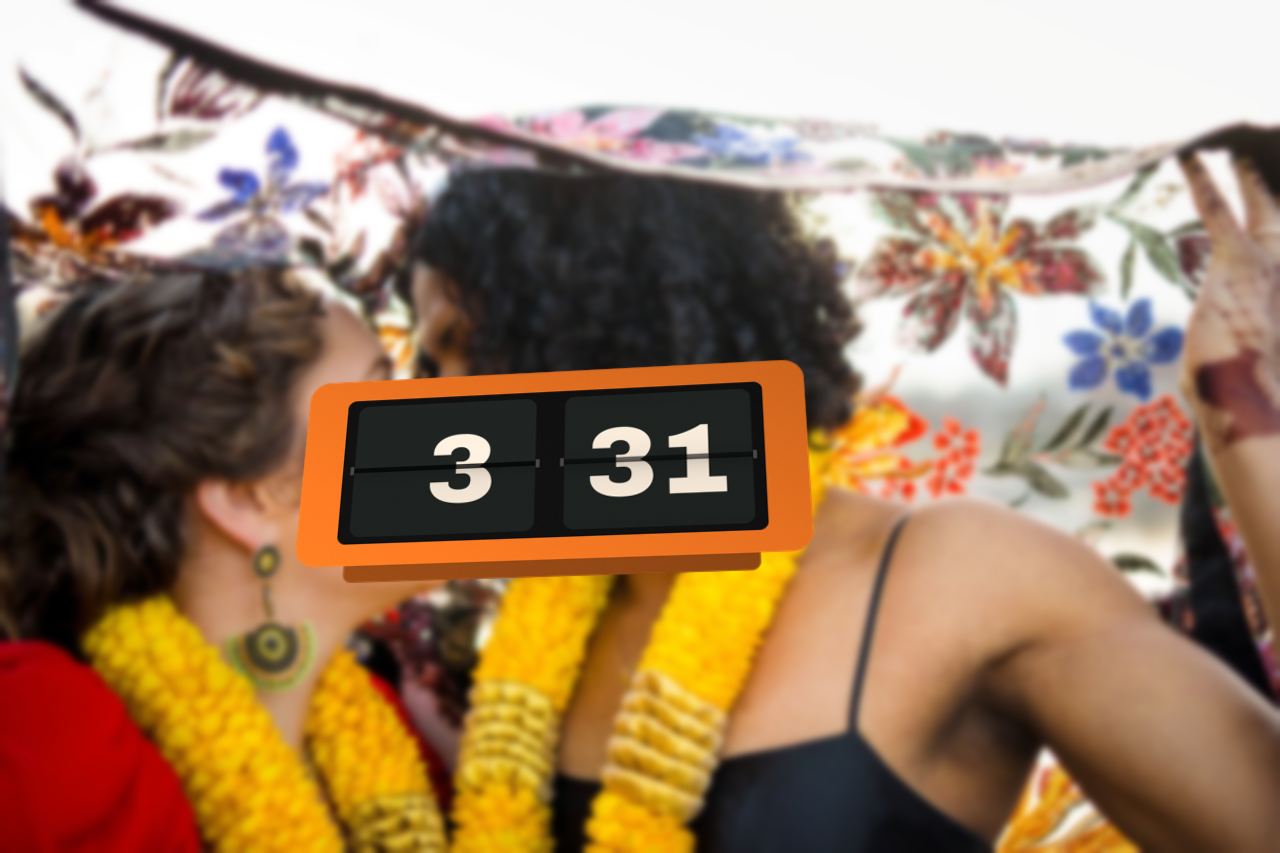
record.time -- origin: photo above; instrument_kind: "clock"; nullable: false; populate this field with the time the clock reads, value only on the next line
3:31
